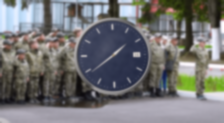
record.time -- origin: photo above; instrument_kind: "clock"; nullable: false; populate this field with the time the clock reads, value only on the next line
1:39
